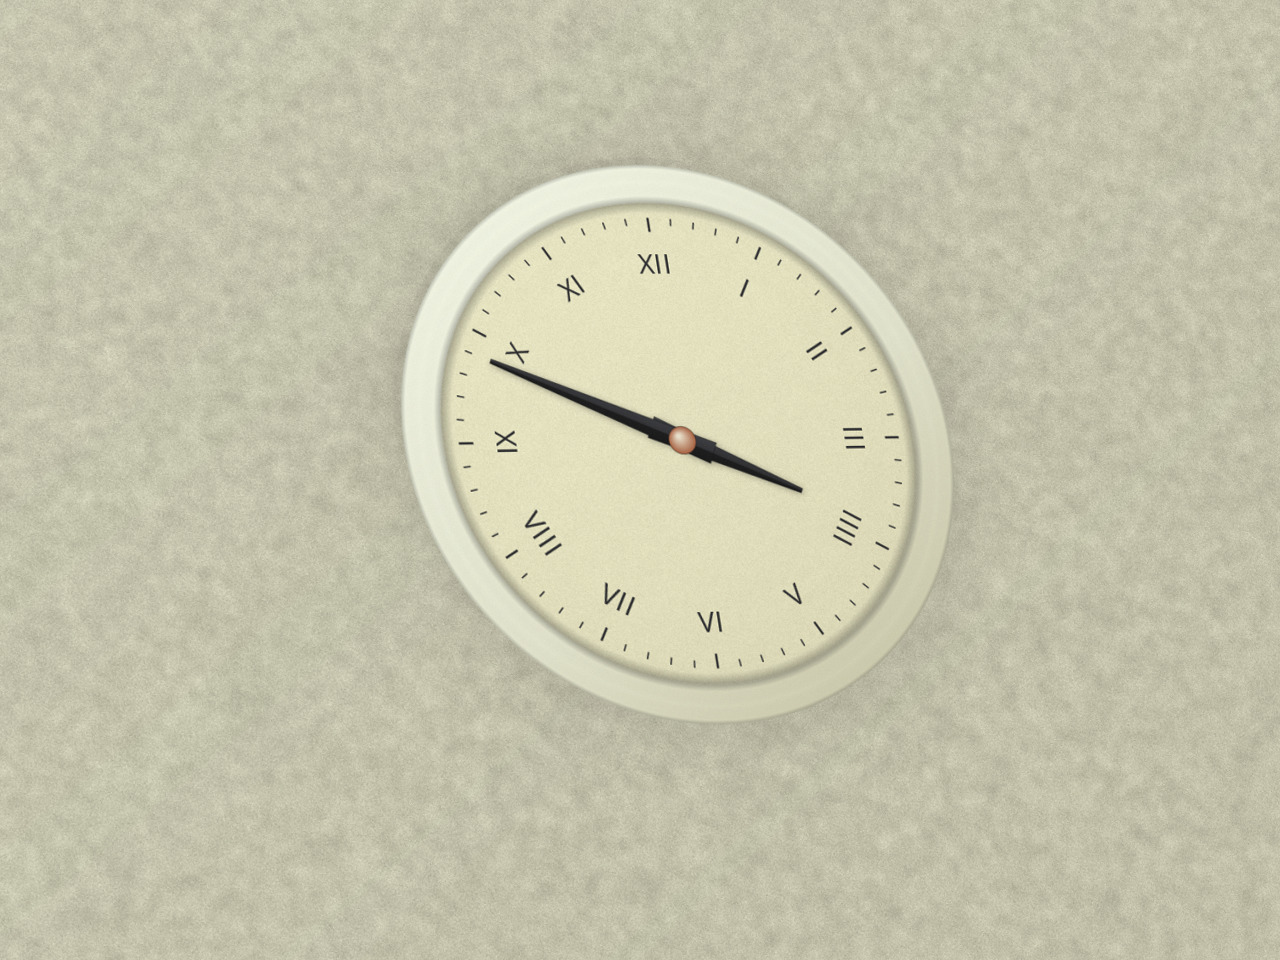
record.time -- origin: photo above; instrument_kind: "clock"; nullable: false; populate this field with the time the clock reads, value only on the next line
3:49
